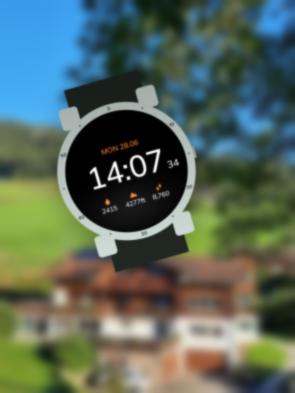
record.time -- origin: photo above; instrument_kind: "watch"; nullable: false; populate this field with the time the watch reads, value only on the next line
14:07:34
